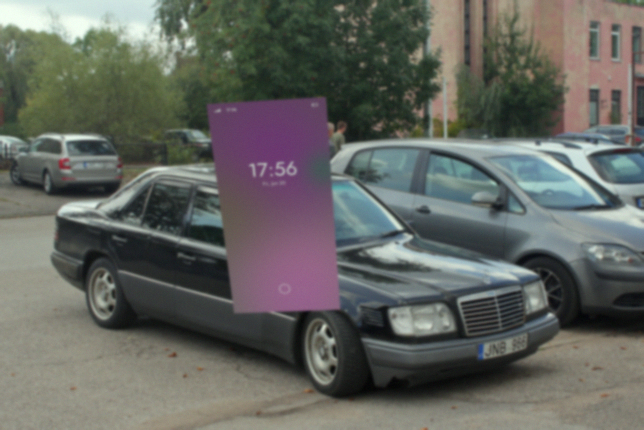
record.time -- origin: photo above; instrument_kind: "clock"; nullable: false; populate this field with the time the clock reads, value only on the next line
17:56
